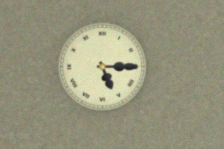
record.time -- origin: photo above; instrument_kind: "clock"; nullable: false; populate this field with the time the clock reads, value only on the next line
5:15
